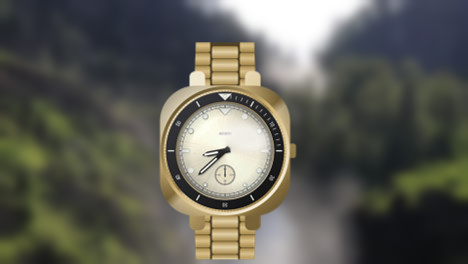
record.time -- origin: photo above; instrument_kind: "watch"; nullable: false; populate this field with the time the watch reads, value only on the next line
8:38
